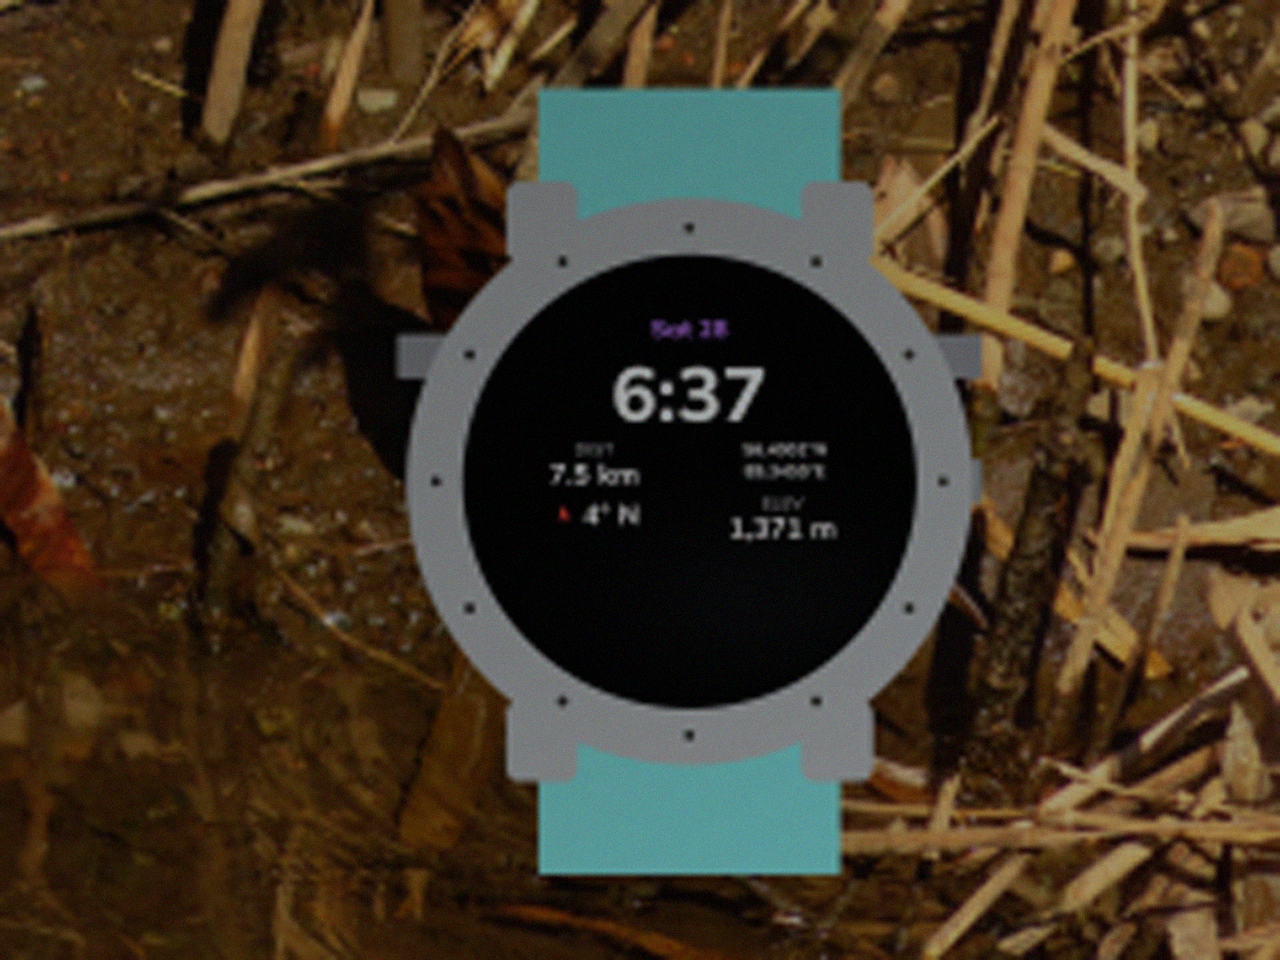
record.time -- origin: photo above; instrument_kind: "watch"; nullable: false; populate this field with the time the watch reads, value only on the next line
6:37
